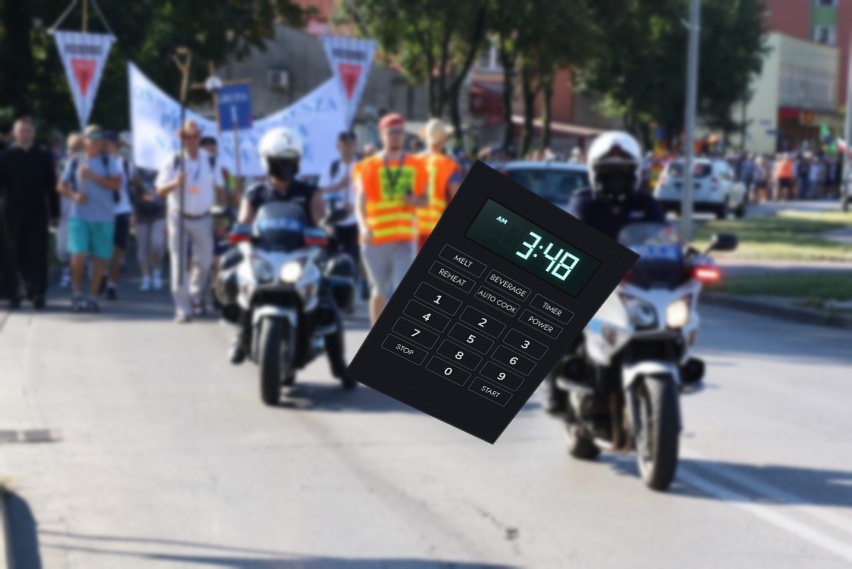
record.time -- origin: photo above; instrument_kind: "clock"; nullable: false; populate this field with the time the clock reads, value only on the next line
3:48
